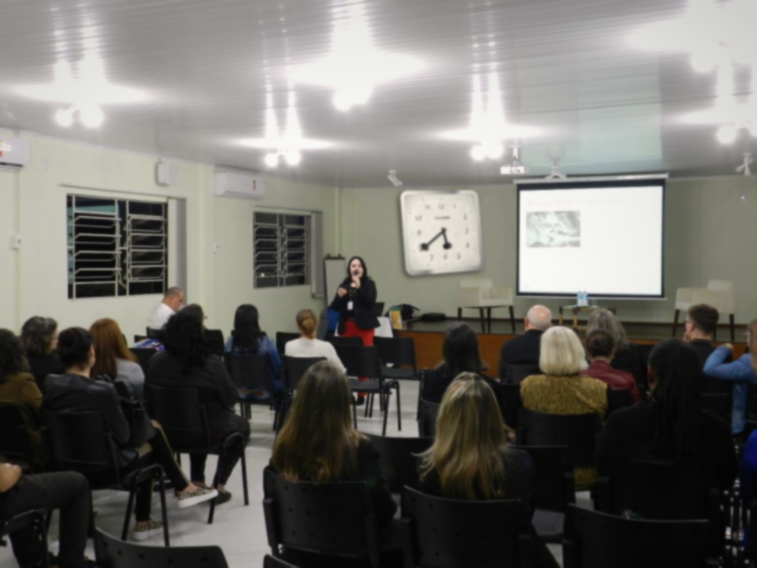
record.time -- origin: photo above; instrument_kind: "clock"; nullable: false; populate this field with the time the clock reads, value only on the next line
5:39
